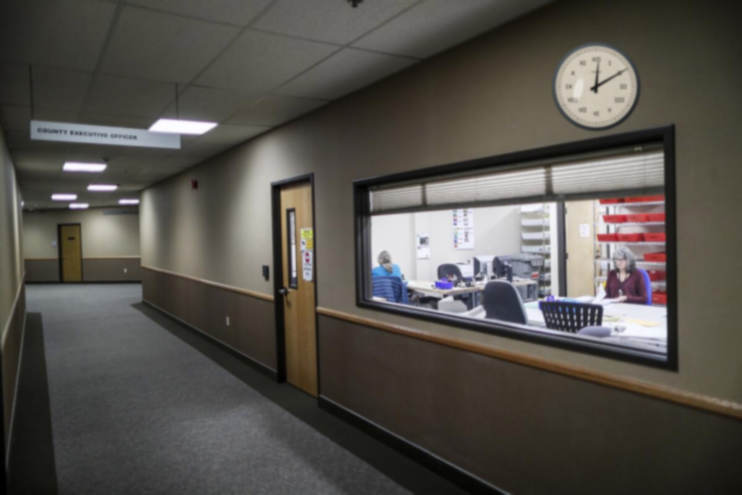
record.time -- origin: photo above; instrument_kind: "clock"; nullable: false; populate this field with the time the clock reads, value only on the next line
12:10
